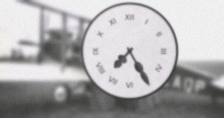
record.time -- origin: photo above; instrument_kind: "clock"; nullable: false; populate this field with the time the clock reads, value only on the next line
7:25
